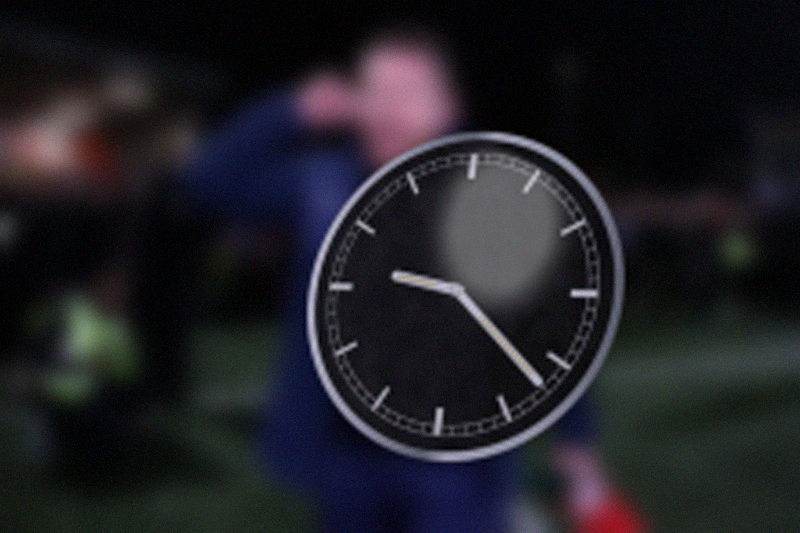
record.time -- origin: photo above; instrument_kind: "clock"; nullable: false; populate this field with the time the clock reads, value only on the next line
9:22
